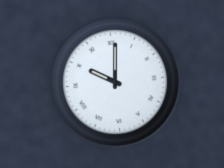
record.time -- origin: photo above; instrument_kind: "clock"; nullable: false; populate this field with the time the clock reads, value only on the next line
10:01
